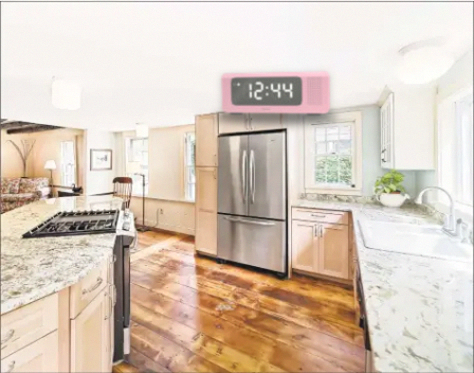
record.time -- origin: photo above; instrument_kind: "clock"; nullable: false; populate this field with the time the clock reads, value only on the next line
12:44
